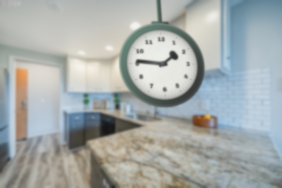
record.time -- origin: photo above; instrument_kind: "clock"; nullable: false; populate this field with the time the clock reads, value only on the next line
1:46
